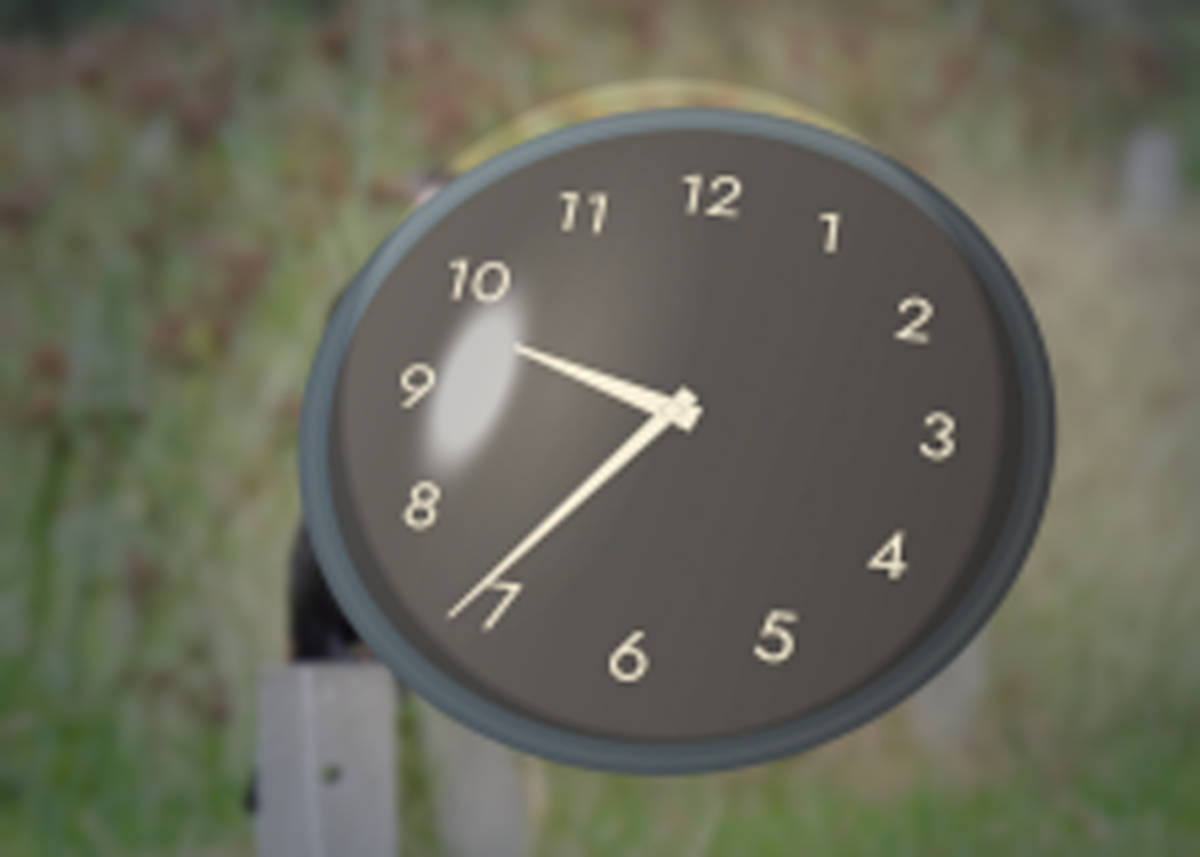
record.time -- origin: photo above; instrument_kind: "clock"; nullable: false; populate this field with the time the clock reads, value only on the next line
9:36
